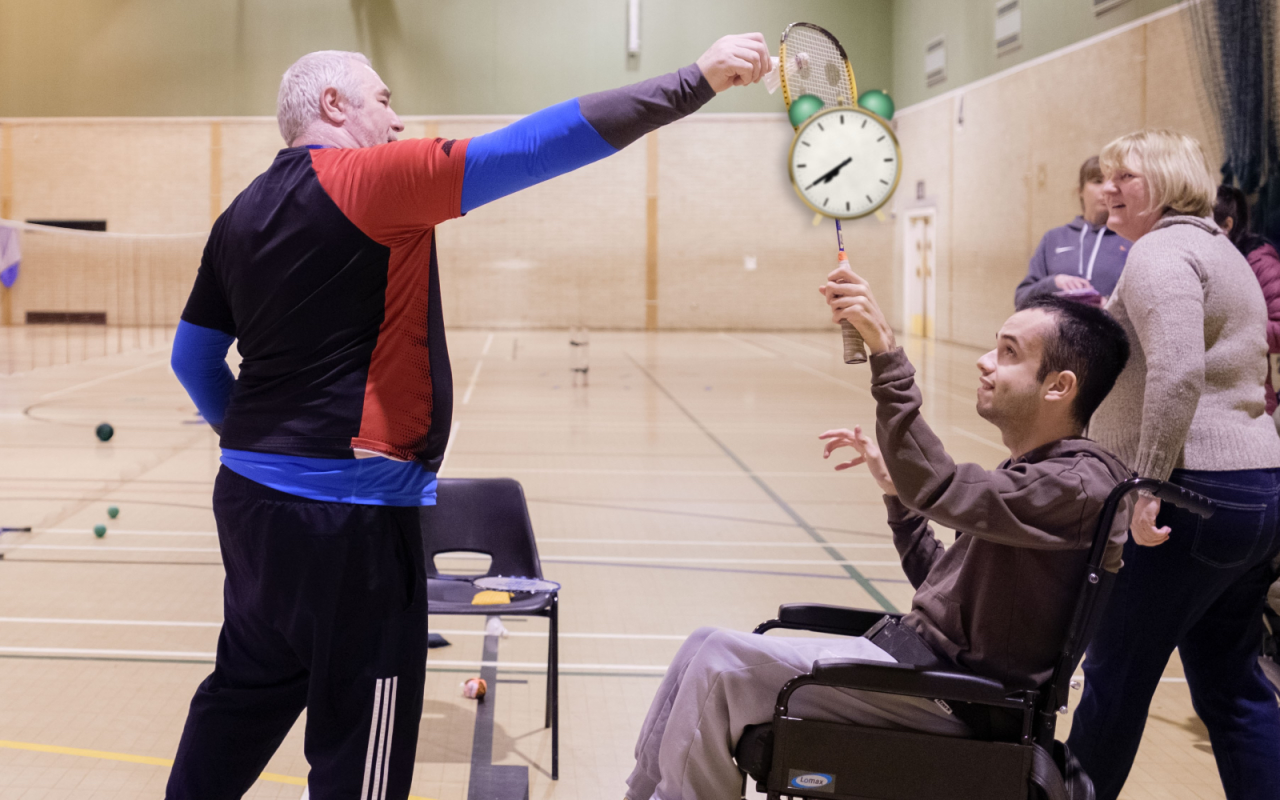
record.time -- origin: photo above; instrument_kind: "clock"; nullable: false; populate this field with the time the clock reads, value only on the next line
7:40
